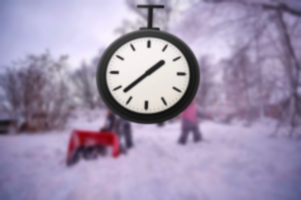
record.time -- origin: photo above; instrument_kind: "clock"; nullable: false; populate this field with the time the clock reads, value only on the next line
1:38
